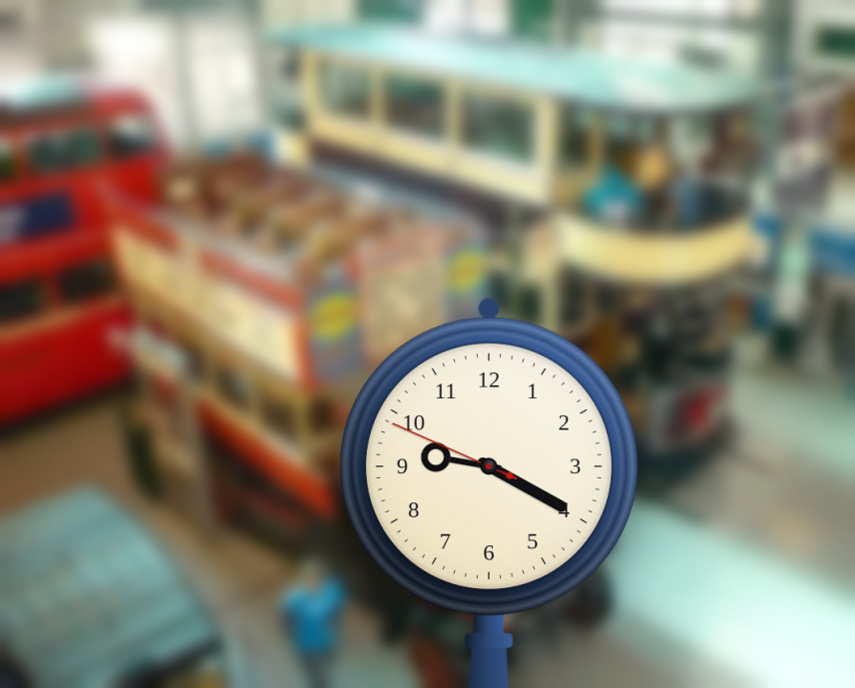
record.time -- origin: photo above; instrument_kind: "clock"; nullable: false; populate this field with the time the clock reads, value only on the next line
9:19:49
